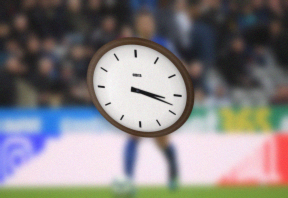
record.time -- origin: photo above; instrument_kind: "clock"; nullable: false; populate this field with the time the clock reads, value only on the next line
3:18
